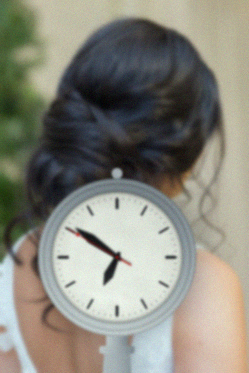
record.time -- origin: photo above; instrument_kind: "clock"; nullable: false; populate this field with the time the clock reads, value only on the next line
6:50:50
